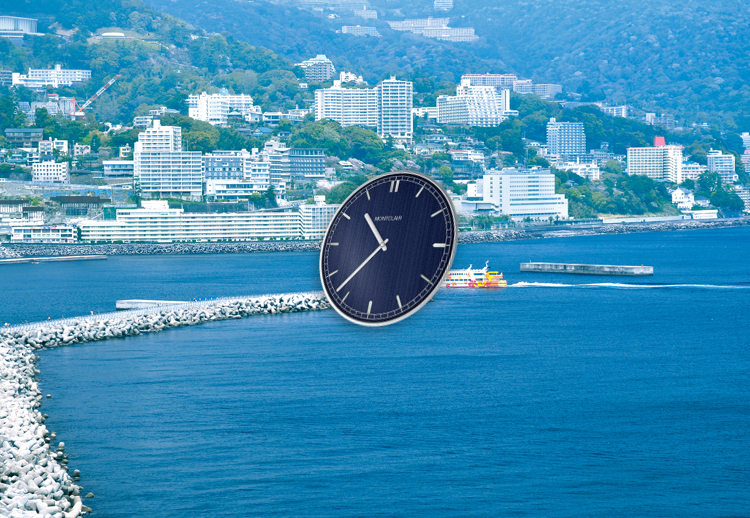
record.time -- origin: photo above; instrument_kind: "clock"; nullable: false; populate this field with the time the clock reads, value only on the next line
10:37
